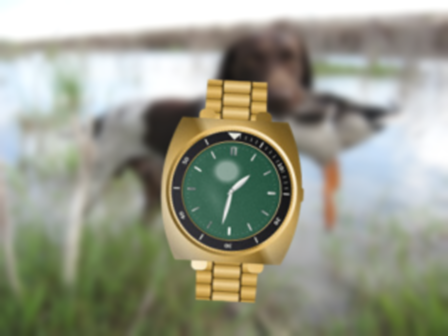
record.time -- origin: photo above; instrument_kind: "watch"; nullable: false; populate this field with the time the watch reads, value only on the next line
1:32
